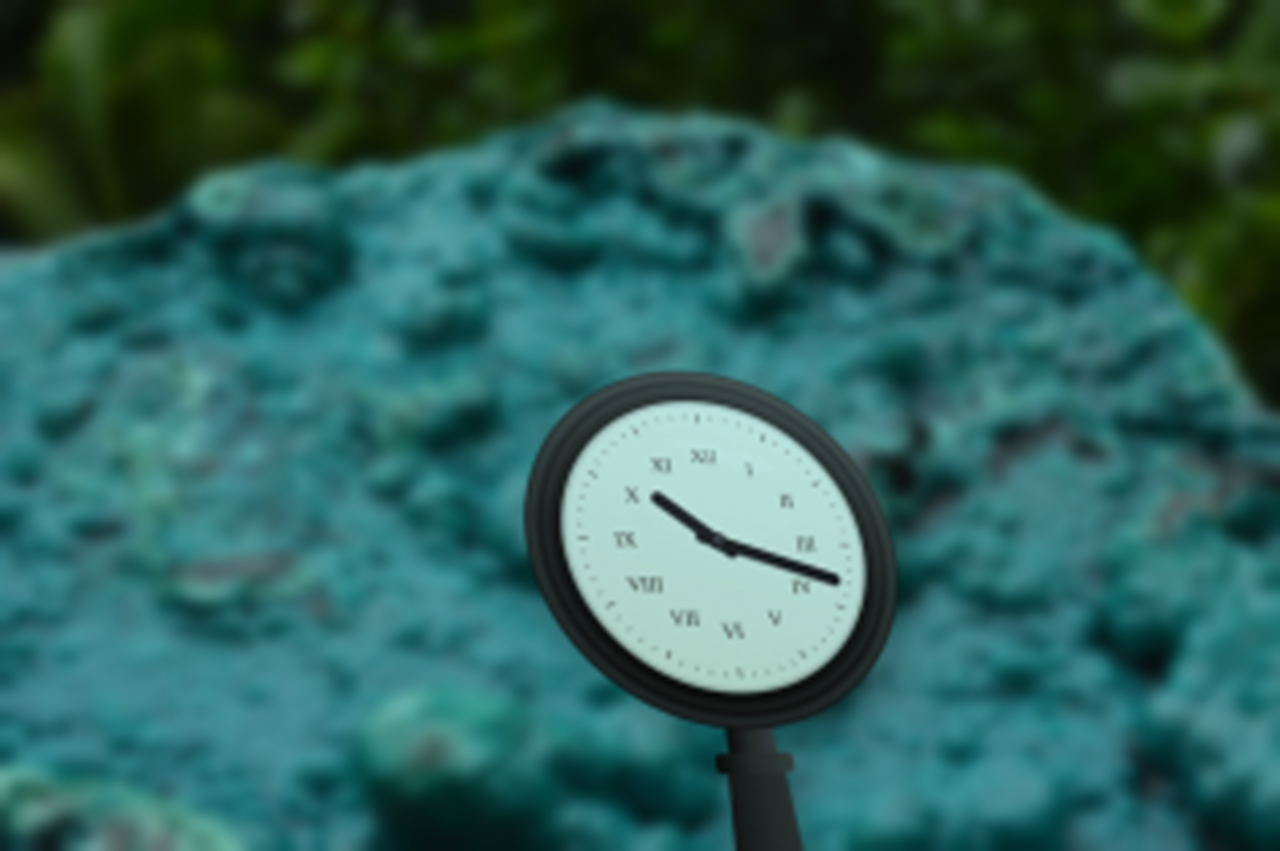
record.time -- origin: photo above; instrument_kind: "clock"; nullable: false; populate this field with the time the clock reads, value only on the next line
10:18
